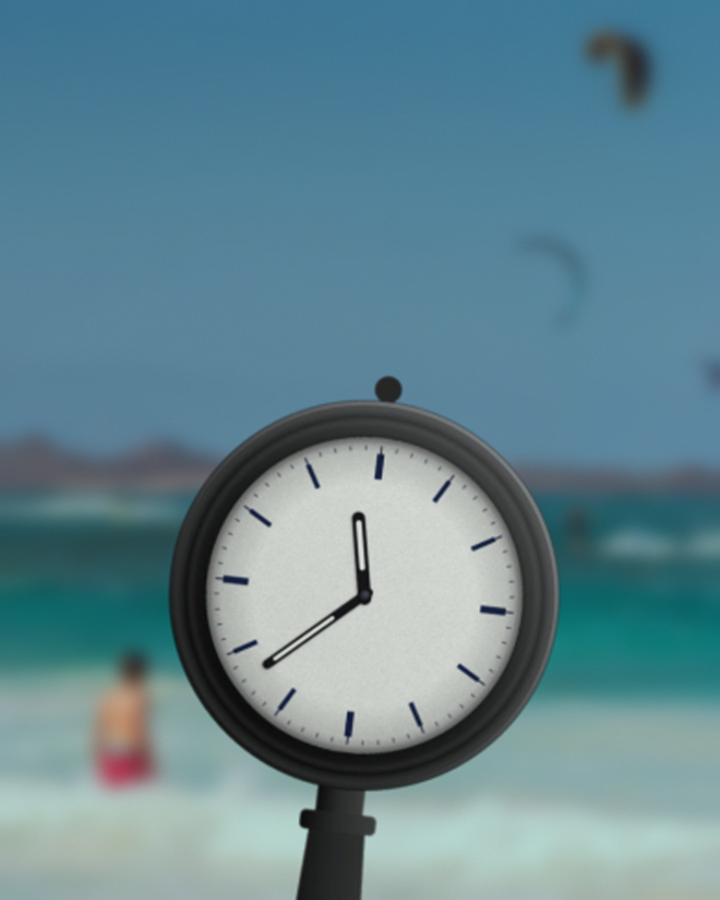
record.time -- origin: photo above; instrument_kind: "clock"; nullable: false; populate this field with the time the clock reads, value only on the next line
11:38
